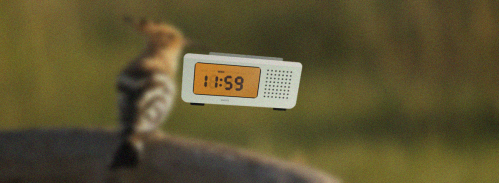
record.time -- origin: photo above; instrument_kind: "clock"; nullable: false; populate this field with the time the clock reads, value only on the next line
11:59
